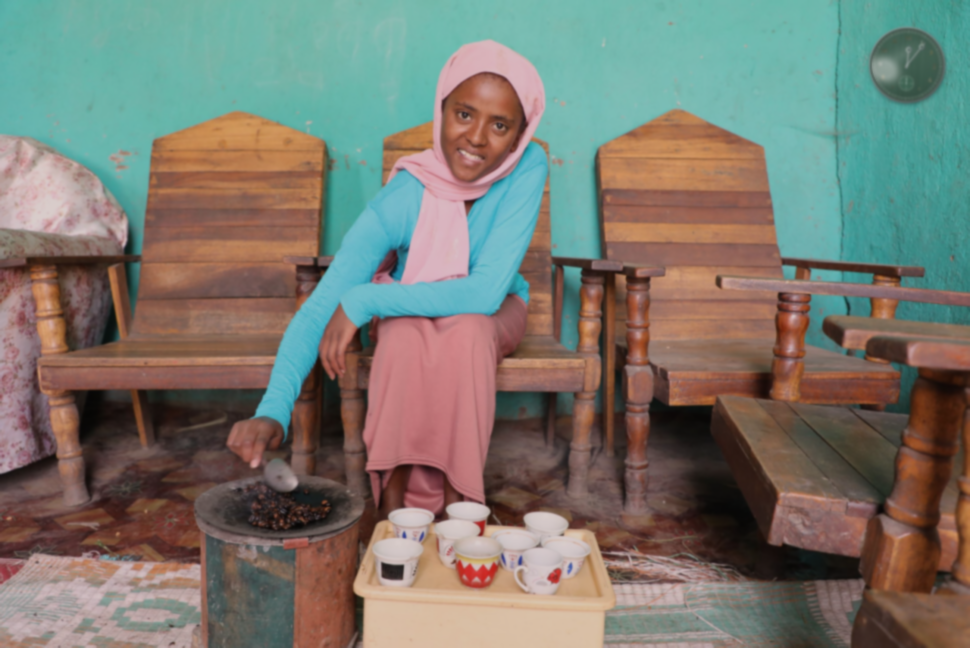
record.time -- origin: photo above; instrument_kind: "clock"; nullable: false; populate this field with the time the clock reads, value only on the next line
12:06
